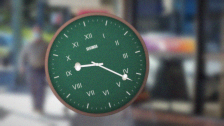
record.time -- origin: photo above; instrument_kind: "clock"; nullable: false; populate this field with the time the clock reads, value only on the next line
9:22
